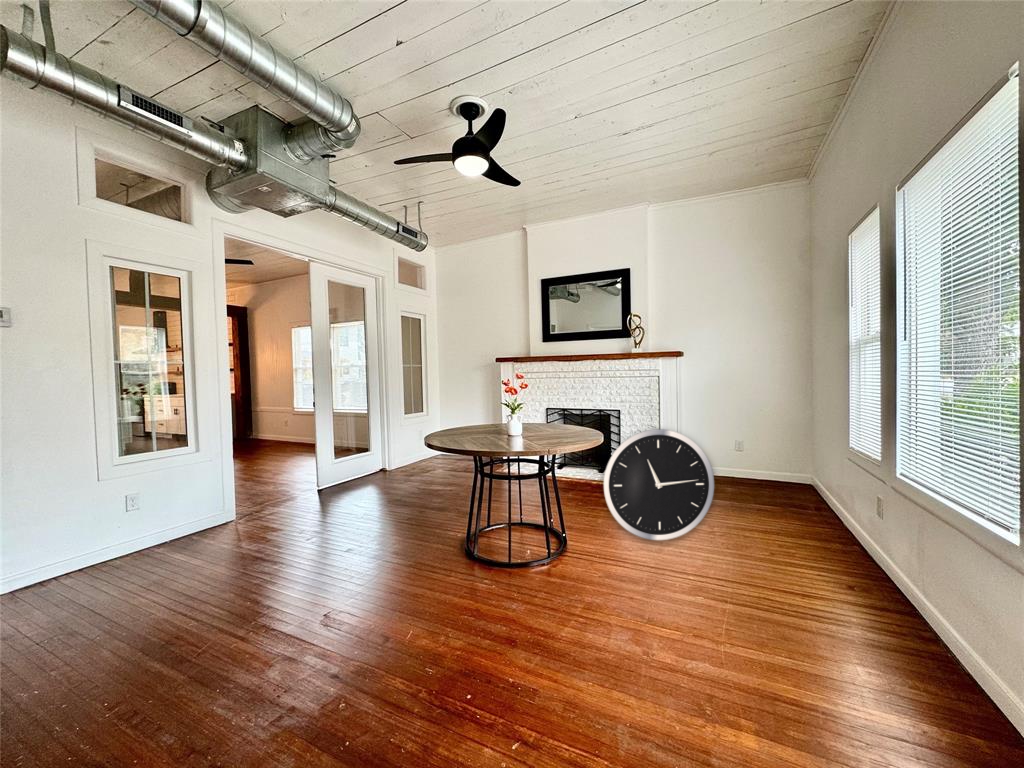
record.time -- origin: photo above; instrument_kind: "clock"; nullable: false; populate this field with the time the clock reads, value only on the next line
11:14
